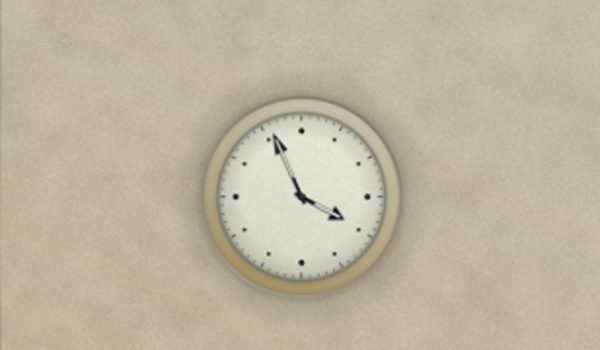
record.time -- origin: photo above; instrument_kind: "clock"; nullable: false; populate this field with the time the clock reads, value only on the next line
3:56
